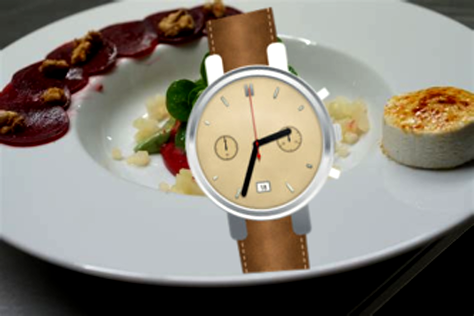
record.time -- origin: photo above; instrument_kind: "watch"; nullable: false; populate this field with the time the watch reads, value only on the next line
2:34
